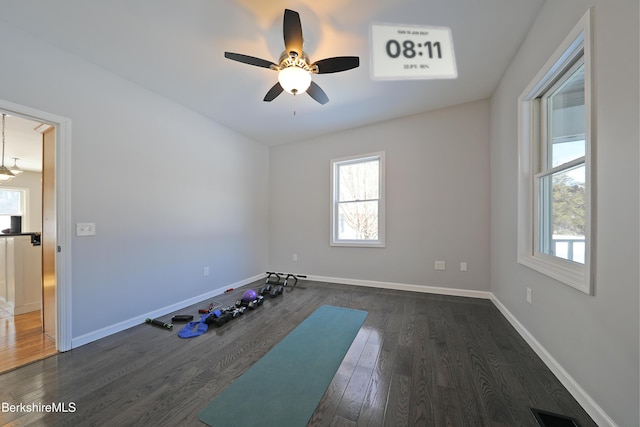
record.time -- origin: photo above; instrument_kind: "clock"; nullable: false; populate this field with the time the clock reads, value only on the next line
8:11
